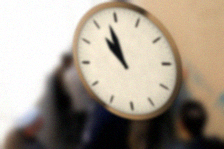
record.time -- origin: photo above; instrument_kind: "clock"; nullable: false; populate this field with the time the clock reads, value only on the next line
10:58
